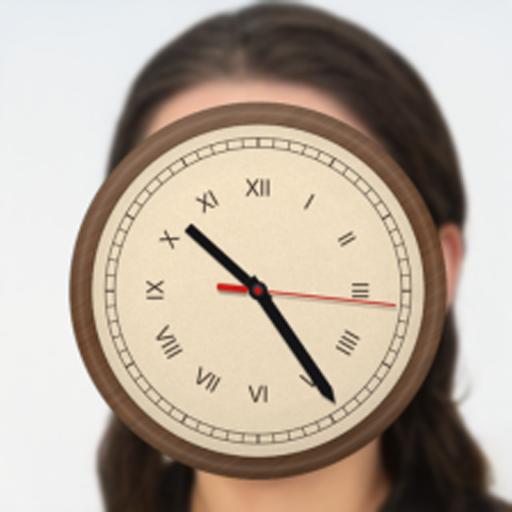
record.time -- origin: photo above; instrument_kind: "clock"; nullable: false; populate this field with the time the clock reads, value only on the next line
10:24:16
